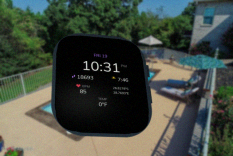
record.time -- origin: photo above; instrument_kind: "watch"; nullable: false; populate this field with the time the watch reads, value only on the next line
10:31
